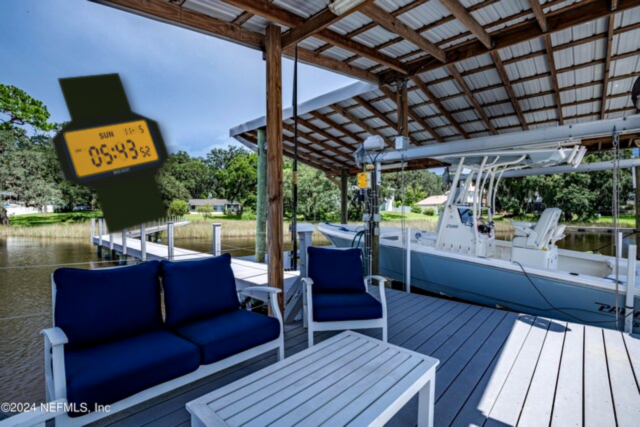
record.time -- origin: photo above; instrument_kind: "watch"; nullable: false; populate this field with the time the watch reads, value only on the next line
5:43
